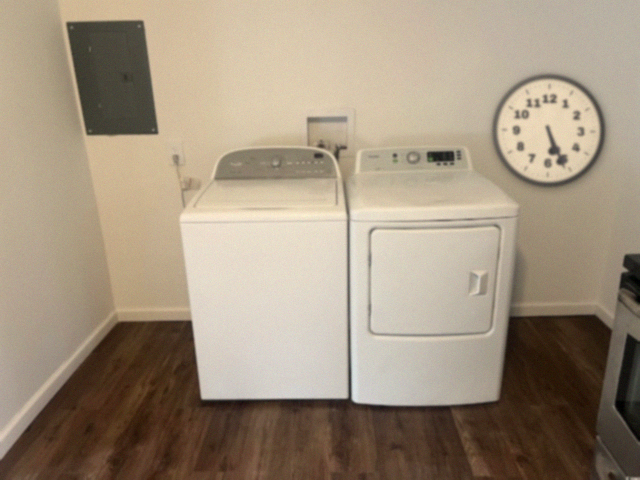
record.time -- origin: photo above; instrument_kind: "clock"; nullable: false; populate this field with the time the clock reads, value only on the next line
5:26
